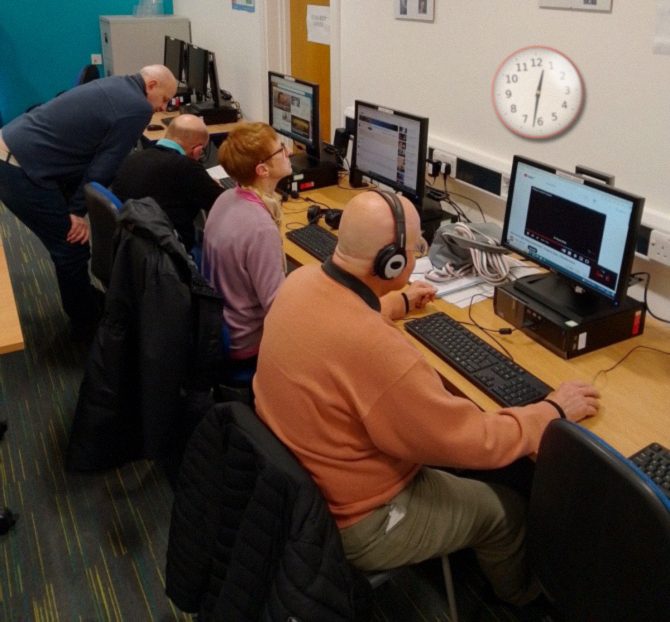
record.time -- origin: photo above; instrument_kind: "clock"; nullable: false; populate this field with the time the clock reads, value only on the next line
12:32
